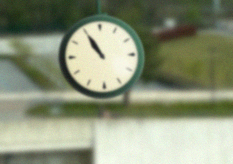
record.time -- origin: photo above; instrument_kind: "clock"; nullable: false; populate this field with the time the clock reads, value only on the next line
10:55
